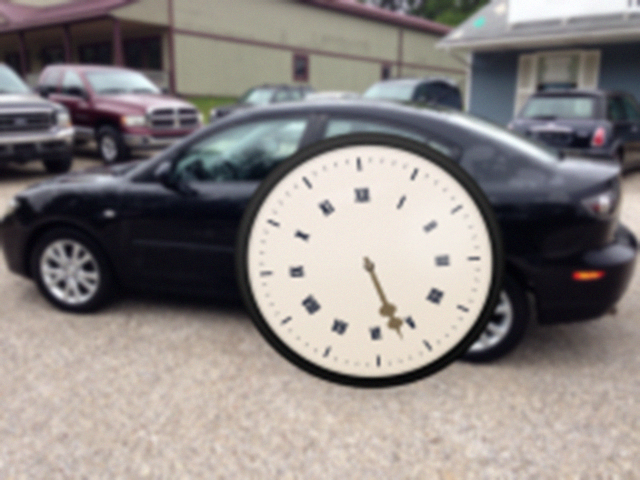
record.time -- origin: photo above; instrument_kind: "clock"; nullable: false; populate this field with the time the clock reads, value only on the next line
5:27
